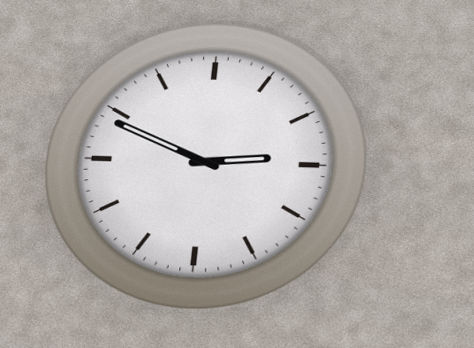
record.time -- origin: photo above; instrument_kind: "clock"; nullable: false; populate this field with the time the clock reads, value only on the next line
2:49
